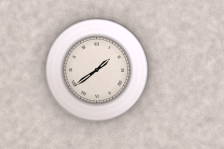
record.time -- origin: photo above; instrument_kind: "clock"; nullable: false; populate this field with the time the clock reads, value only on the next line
1:39
